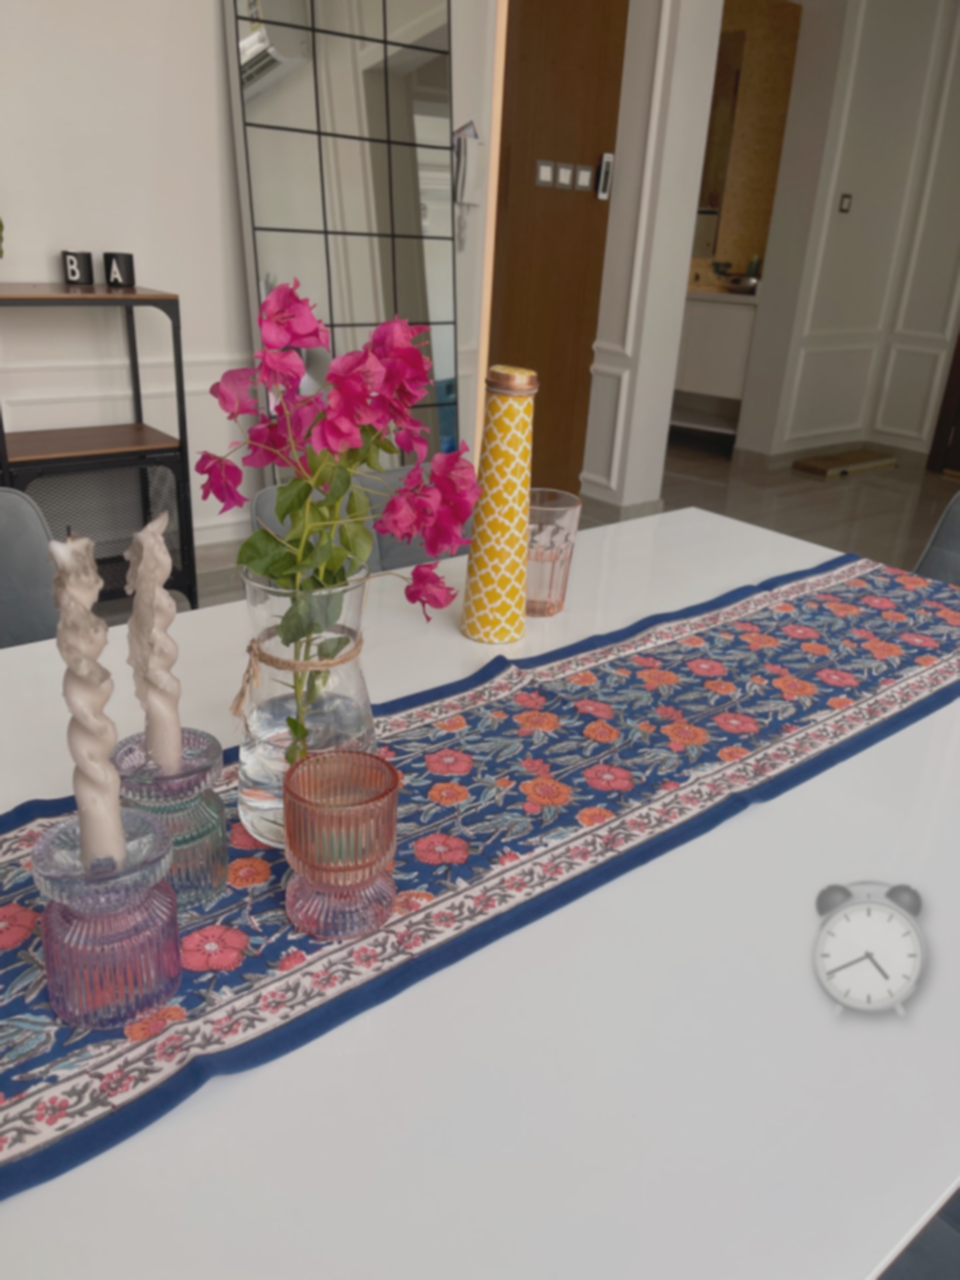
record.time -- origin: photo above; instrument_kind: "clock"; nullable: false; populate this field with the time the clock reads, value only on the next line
4:41
